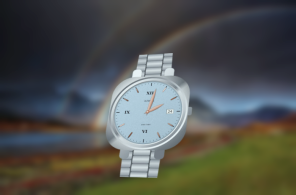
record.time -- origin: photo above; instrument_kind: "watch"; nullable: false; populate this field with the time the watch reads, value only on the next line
2:02
